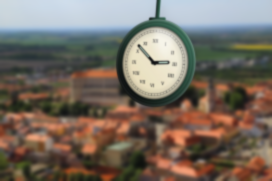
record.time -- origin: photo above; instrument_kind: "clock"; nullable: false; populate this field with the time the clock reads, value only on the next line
2:52
